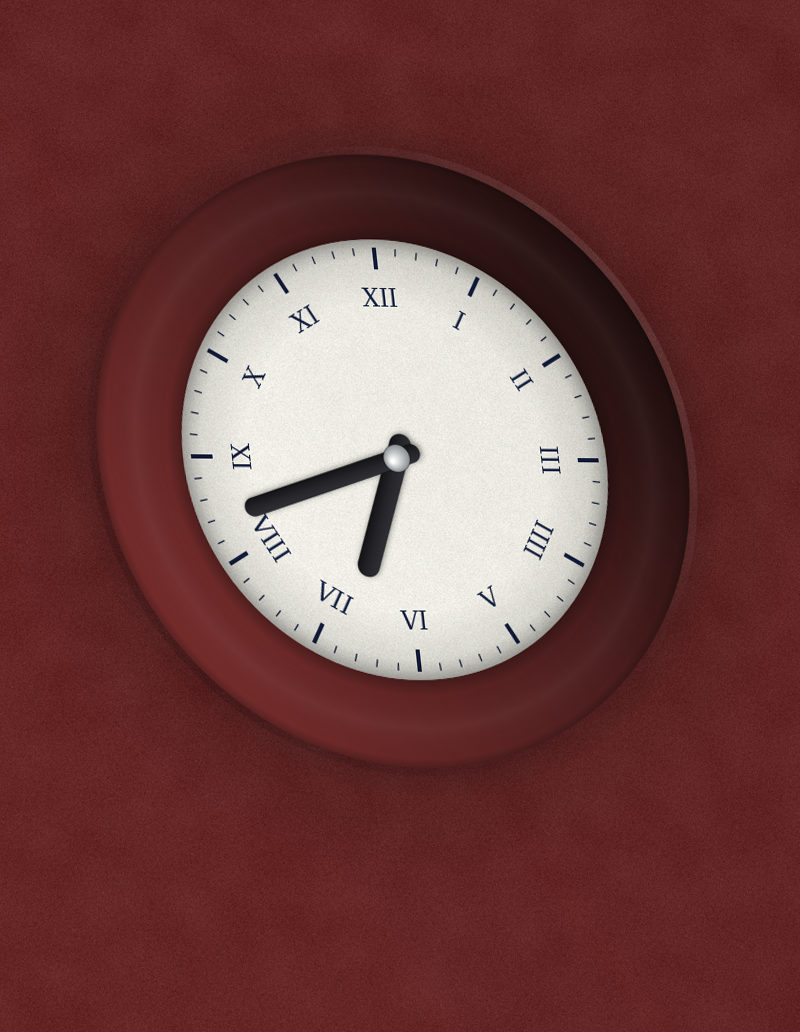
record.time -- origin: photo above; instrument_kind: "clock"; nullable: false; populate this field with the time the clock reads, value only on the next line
6:42
